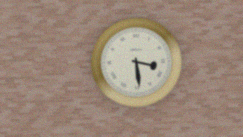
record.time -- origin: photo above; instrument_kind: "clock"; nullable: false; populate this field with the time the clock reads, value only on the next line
3:29
